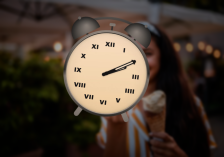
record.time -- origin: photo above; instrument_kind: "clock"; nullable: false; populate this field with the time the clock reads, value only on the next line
2:10
